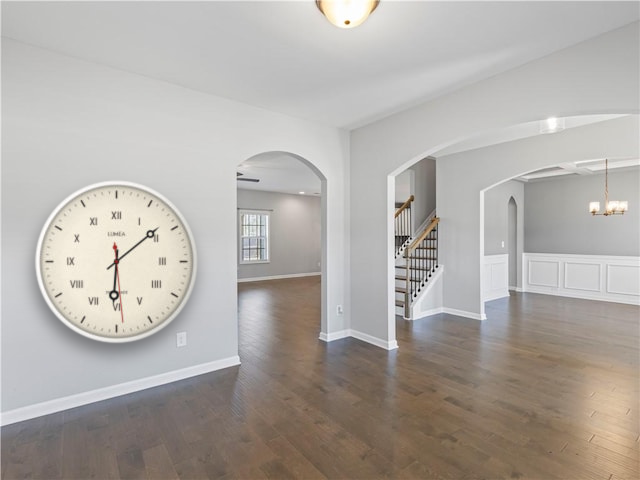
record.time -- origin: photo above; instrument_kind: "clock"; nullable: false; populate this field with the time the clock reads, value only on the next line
6:08:29
